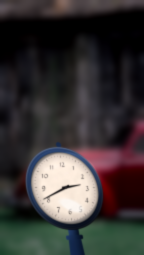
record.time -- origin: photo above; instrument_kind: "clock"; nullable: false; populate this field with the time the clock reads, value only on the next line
2:41
